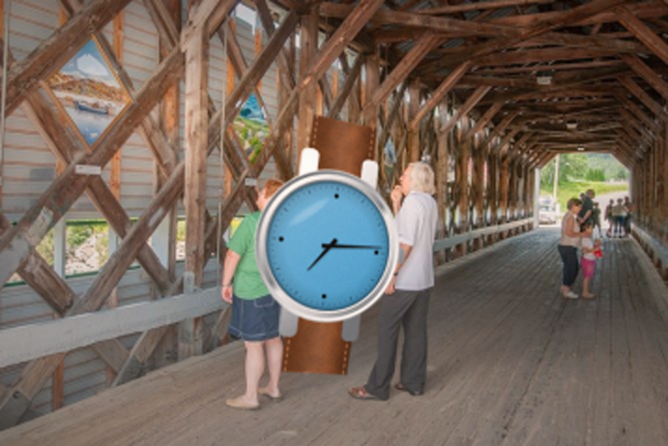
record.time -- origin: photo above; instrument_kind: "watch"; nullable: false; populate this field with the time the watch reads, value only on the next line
7:14
